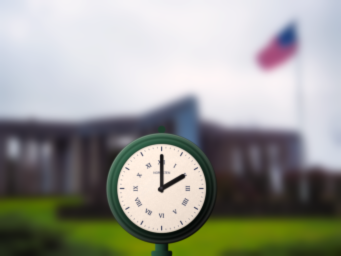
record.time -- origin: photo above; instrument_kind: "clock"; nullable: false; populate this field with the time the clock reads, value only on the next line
2:00
